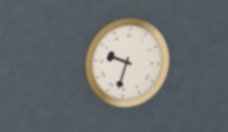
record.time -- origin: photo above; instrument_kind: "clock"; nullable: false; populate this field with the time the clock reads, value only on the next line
9:32
